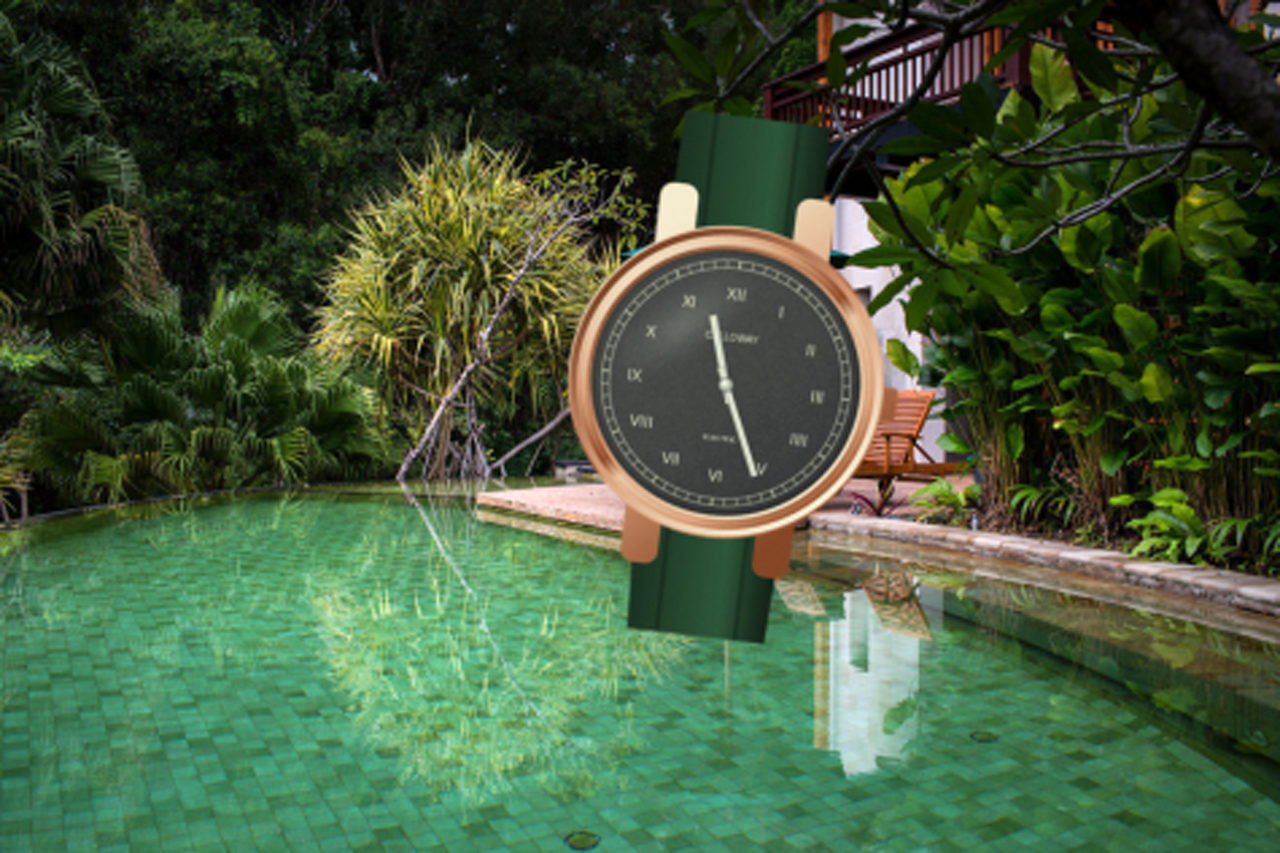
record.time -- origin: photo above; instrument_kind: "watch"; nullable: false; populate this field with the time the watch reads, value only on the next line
11:26
